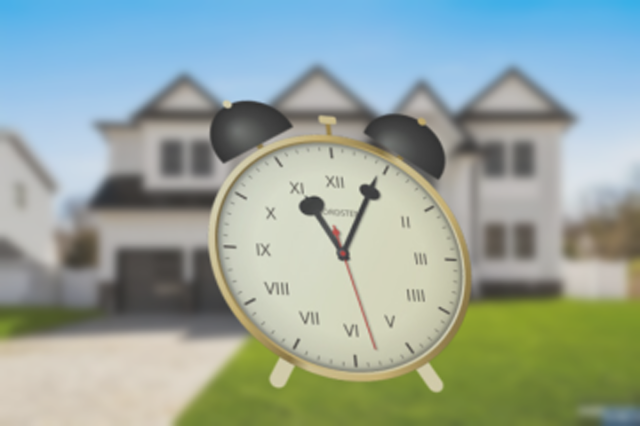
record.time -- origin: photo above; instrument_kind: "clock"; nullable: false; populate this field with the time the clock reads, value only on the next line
11:04:28
